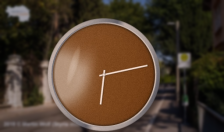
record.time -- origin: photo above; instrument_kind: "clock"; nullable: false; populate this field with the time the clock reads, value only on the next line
6:13
